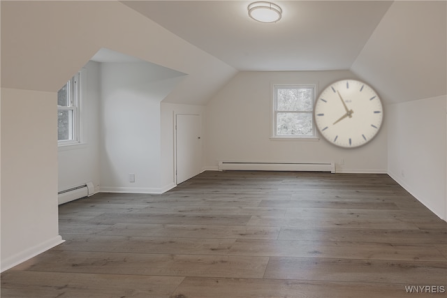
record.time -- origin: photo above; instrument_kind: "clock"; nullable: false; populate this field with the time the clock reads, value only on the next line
7:56
